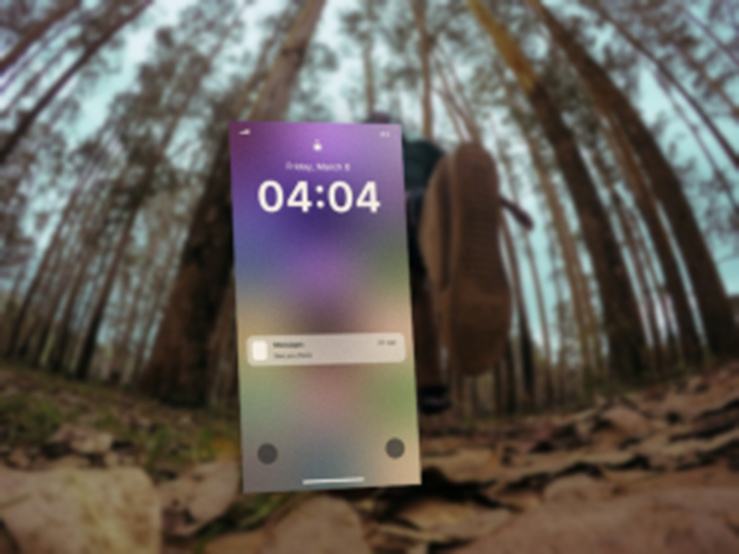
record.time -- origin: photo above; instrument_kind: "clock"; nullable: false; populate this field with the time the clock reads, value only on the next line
4:04
